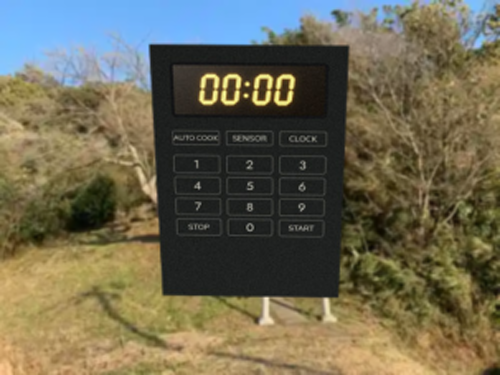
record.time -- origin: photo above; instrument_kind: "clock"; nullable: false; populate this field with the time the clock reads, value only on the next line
0:00
